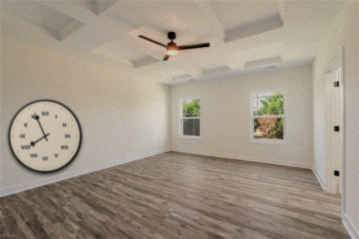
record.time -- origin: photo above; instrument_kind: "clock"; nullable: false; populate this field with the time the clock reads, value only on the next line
7:56
